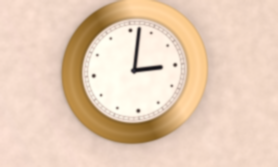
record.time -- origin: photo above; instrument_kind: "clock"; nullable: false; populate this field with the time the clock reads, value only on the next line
3:02
